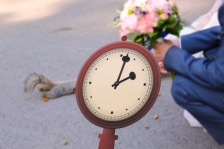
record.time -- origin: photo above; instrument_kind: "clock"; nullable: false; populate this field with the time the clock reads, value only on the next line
2:02
